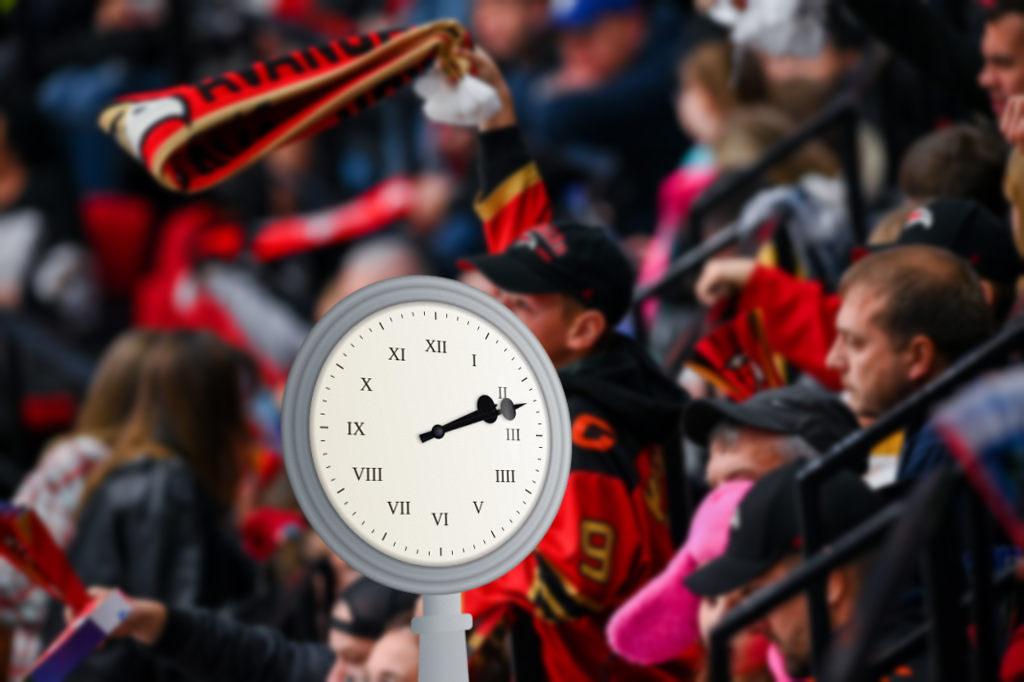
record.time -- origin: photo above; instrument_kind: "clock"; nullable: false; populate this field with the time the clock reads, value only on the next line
2:12
